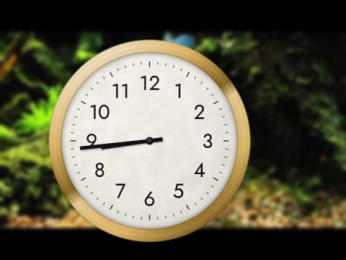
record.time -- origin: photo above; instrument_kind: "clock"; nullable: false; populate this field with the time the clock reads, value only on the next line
8:44
